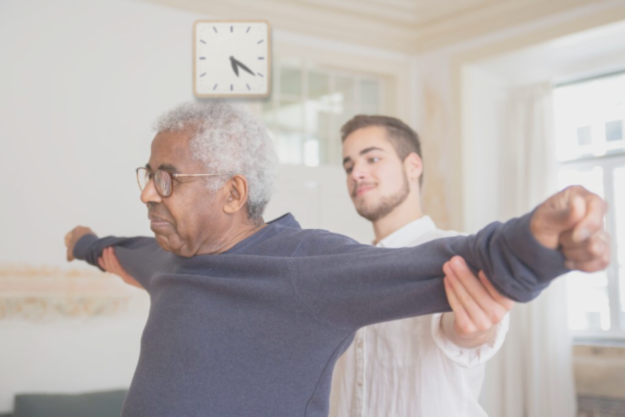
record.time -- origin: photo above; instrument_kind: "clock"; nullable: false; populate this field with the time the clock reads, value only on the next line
5:21
